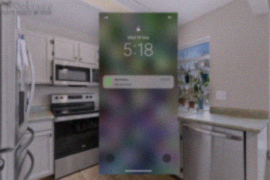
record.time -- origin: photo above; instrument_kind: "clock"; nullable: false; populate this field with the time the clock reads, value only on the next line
5:18
